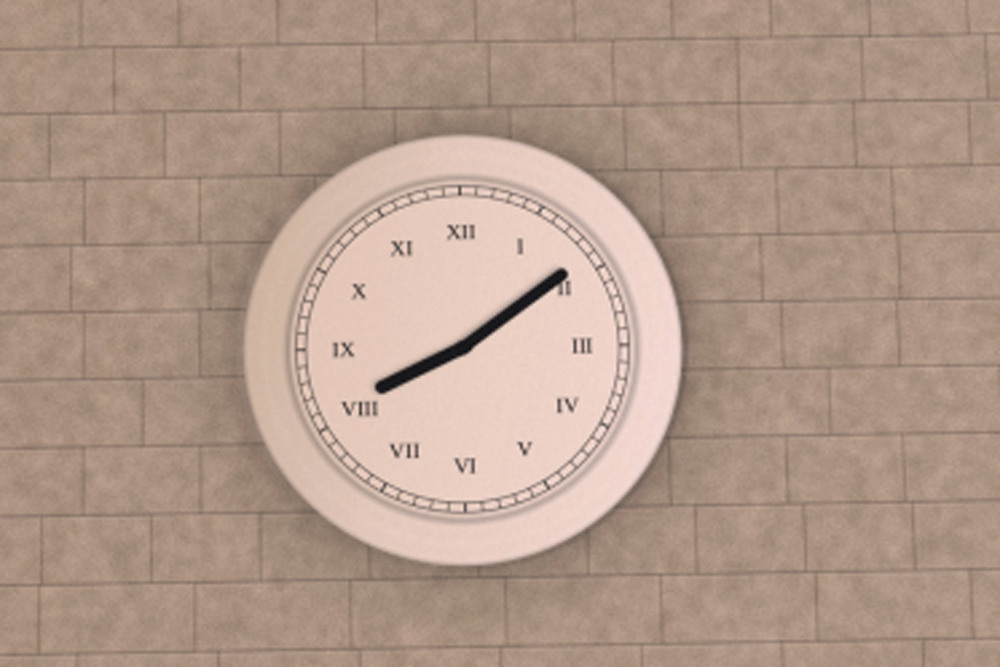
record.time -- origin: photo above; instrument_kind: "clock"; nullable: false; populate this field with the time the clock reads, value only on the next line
8:09
